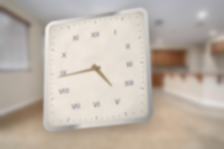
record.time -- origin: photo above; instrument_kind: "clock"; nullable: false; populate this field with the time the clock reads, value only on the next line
4:44
